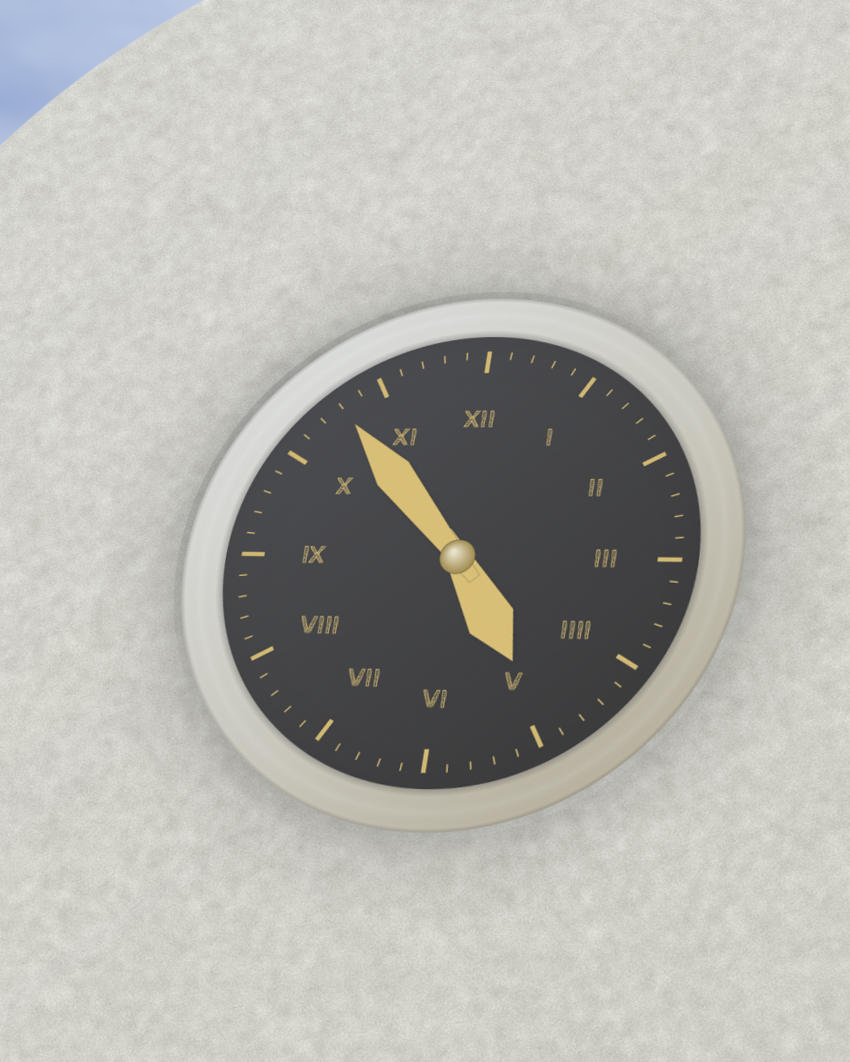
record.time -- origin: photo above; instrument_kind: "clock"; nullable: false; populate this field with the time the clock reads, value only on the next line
4:53
